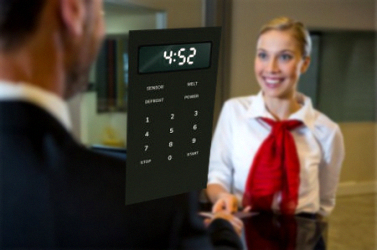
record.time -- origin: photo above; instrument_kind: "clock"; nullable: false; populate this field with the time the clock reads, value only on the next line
4:52
